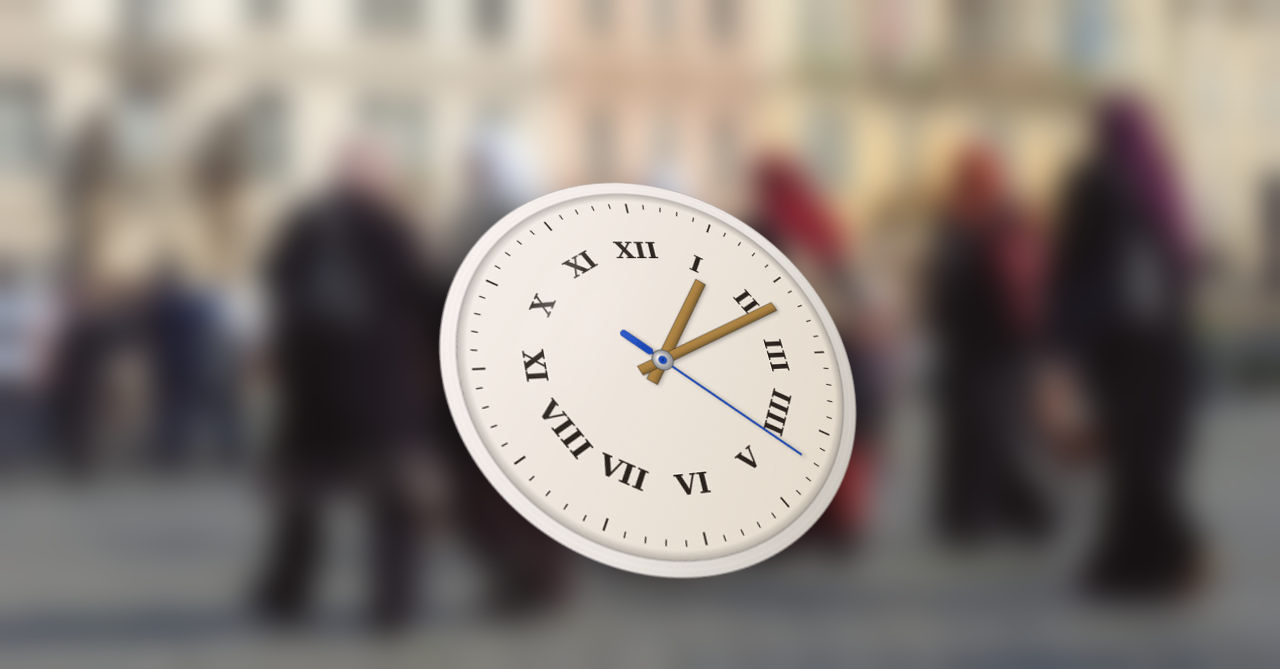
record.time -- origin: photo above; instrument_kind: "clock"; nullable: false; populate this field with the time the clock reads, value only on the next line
1:11:22
